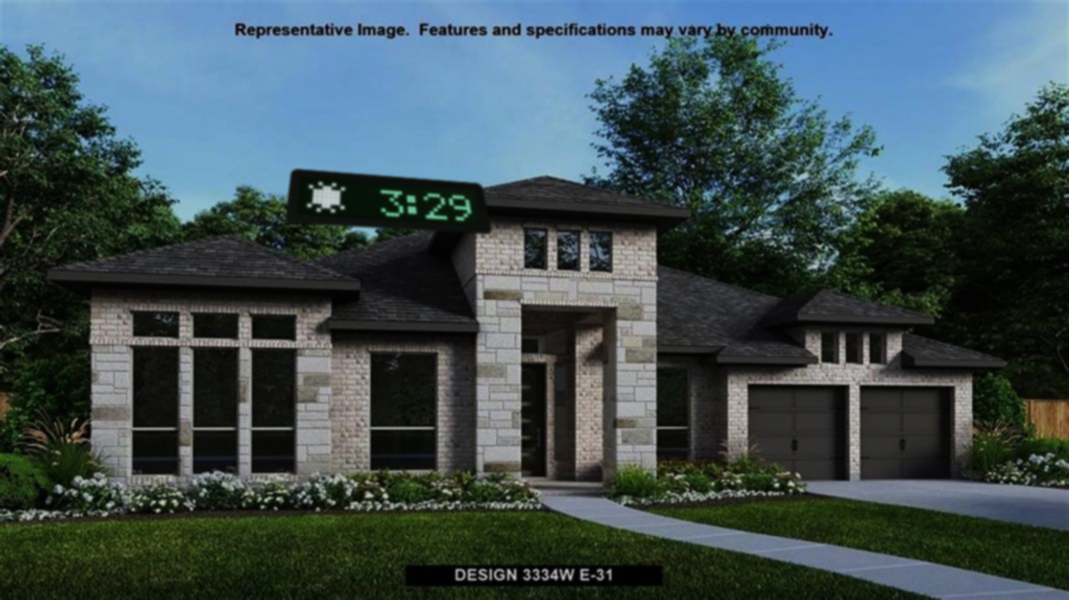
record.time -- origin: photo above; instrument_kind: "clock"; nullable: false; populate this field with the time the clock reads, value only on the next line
3:29
